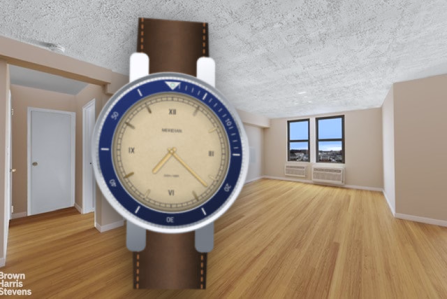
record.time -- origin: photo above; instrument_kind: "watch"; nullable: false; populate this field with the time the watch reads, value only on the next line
7:22
